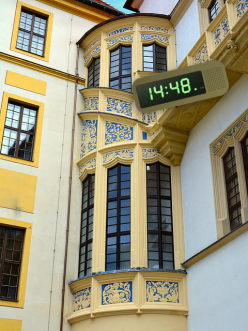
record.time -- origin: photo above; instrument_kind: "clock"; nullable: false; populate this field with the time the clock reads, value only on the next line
14:48
